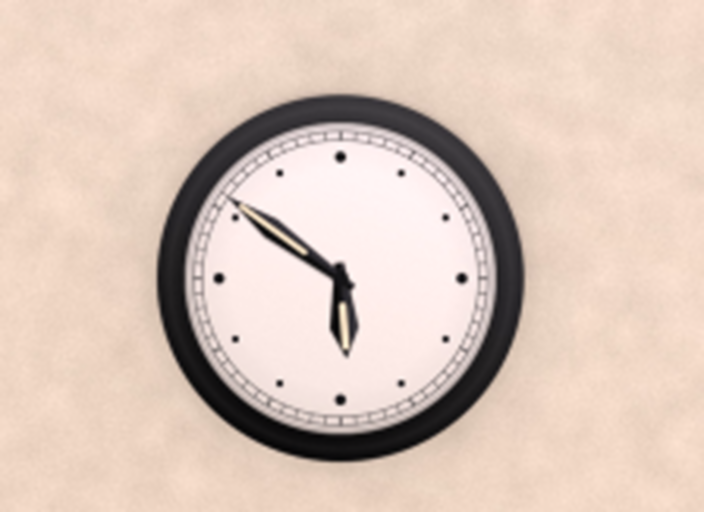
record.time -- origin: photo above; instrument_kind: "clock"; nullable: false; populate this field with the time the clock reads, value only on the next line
5:51
